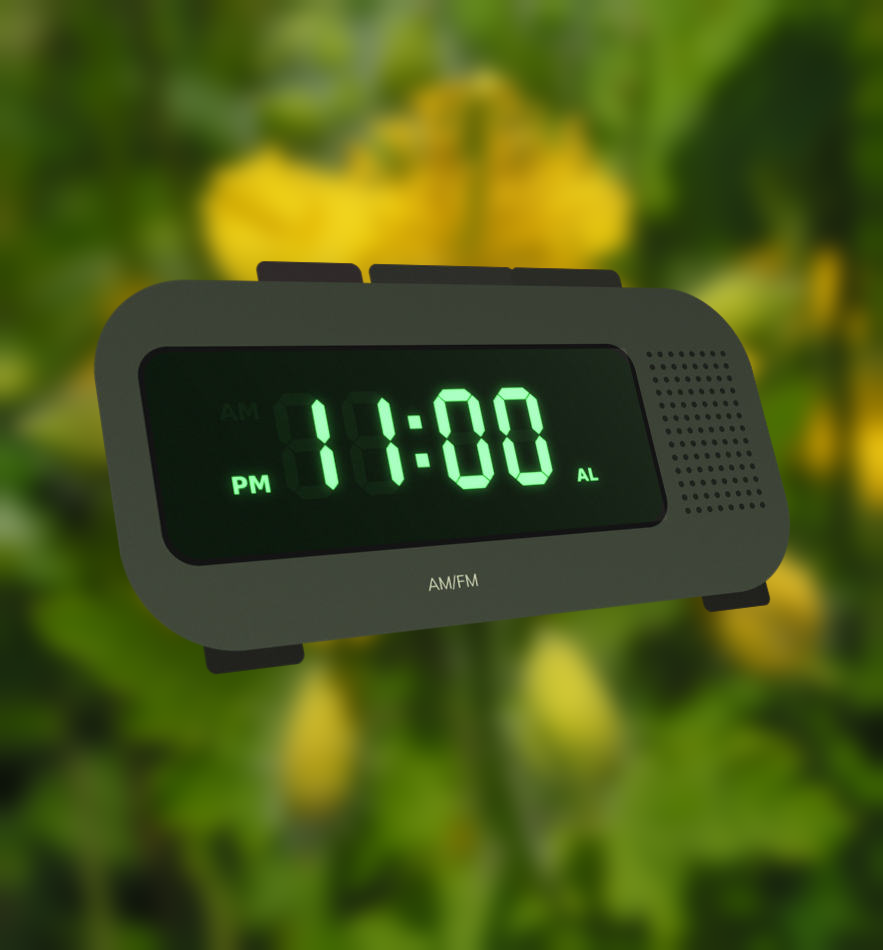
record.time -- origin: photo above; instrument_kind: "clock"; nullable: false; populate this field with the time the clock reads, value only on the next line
11:00
